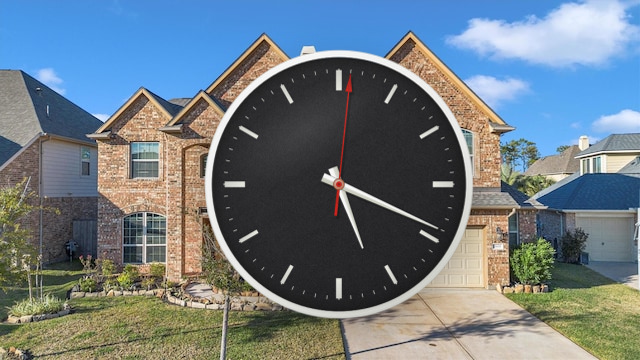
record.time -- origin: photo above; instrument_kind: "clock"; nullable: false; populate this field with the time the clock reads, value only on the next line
5:19:01
